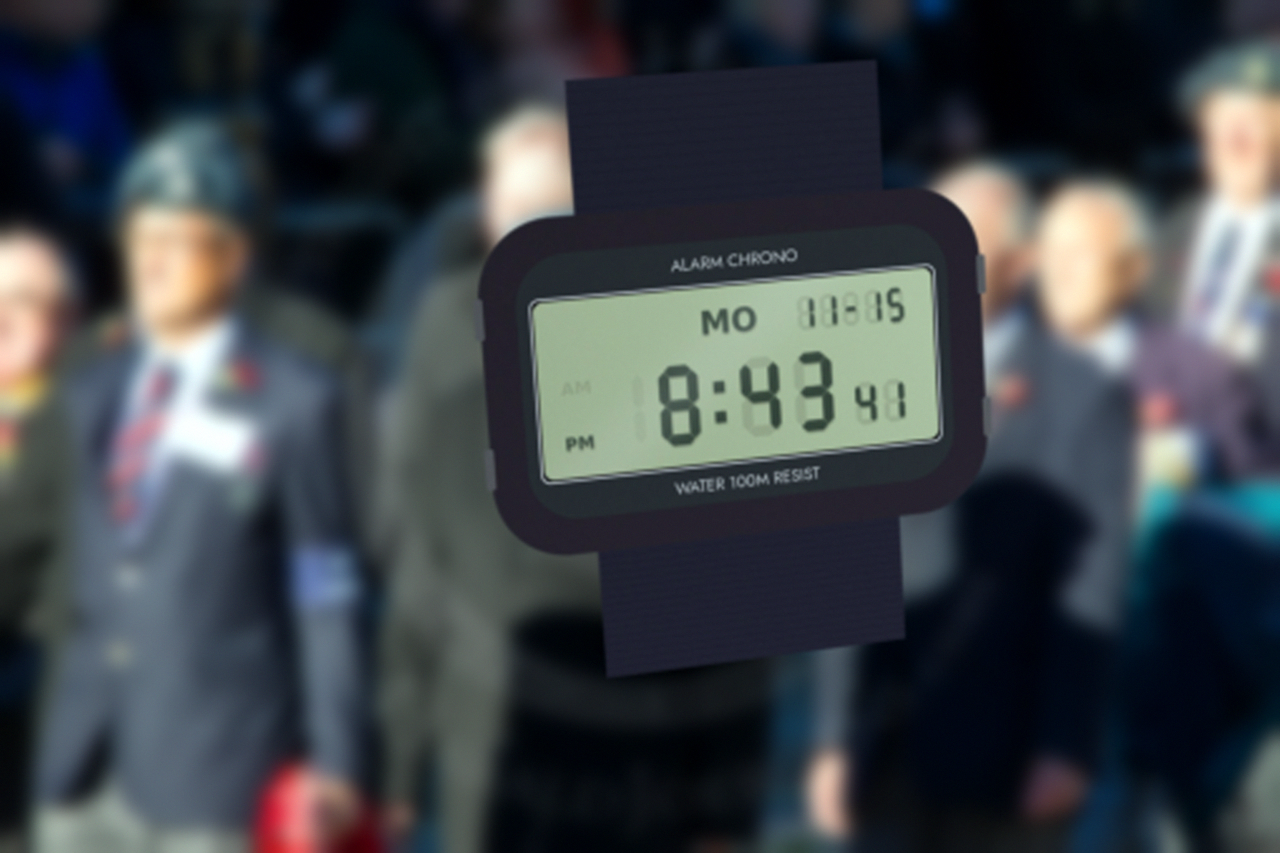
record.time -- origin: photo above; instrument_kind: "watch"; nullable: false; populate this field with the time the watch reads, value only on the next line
8:43:41
